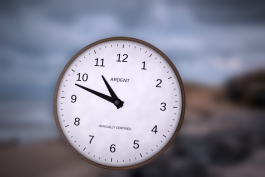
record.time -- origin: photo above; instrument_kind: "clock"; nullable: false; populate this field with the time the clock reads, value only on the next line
10:48
